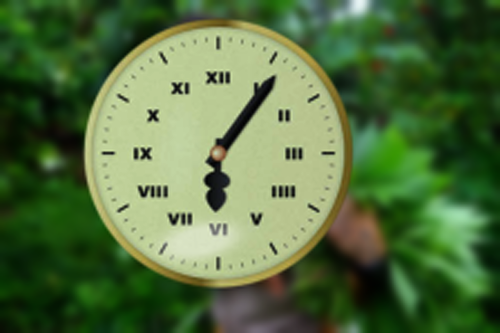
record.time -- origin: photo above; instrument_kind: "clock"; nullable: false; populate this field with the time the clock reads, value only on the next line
6:06
